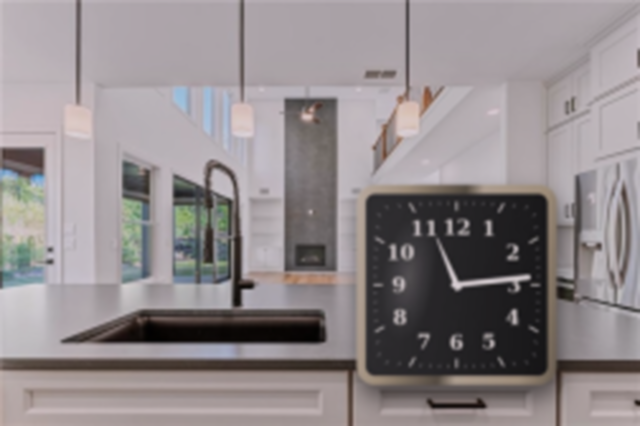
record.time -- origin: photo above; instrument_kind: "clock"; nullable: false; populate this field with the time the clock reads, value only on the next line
11:14
